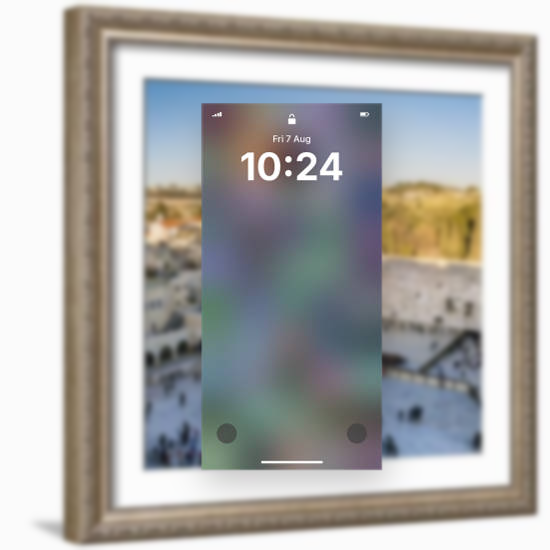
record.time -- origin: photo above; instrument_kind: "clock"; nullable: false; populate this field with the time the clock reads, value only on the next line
10:24
